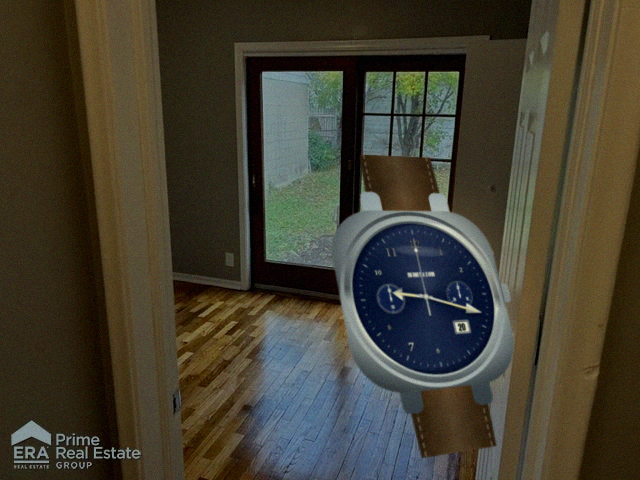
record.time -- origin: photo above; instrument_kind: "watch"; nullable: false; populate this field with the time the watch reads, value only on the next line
9:18
